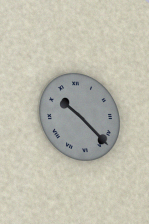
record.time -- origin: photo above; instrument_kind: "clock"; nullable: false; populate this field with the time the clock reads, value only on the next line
10:23
